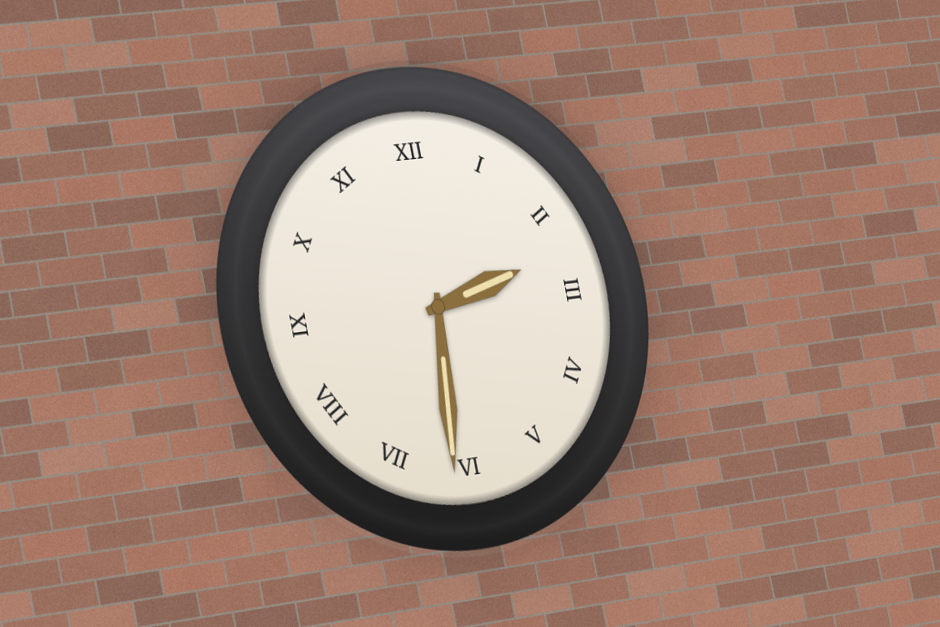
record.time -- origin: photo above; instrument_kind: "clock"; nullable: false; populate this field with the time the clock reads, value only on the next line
2:31
